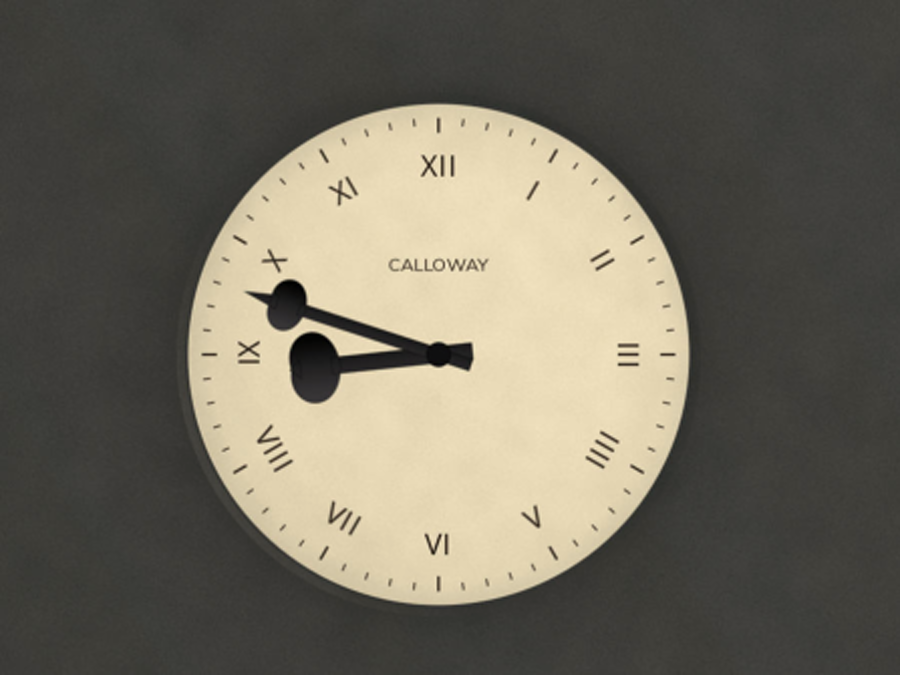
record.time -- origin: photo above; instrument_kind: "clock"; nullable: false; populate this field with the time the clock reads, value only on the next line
8:48
